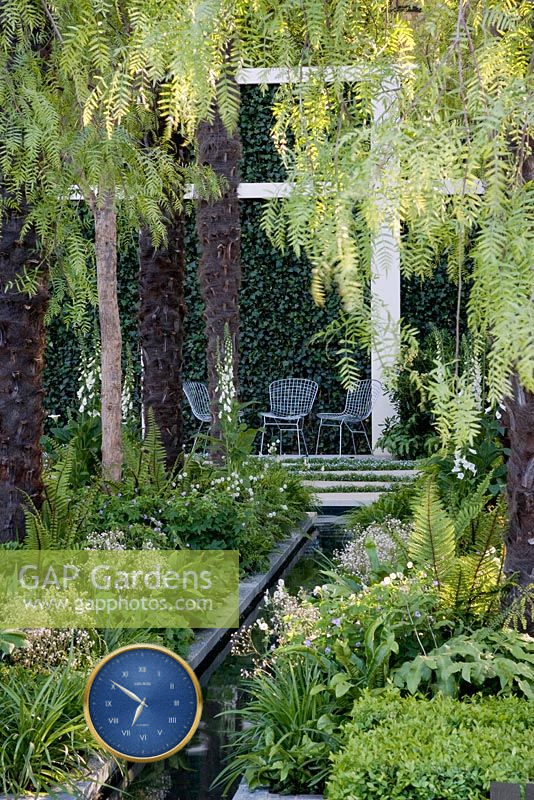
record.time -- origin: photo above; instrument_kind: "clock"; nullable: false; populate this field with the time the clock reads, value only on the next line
6:51
